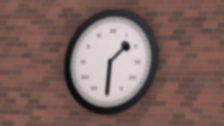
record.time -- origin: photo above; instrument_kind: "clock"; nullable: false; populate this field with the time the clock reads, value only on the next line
1:30
